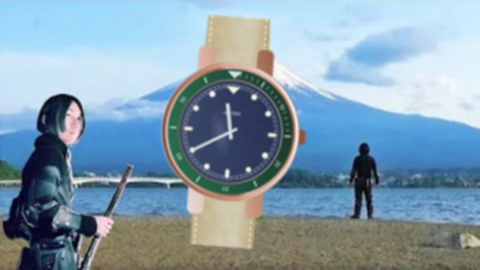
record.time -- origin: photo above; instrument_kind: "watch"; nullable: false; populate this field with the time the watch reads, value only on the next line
11:40
